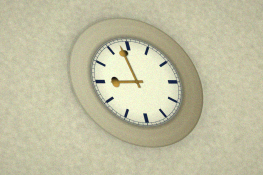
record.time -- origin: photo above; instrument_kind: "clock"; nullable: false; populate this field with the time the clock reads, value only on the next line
8:58
